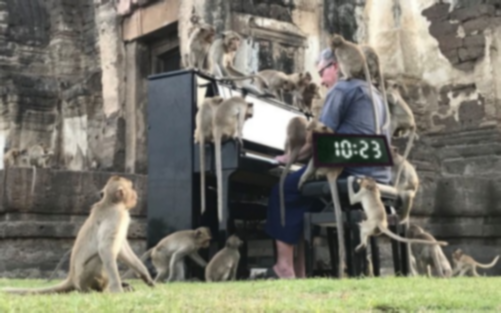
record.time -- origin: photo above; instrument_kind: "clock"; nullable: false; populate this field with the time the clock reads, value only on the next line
10:23
